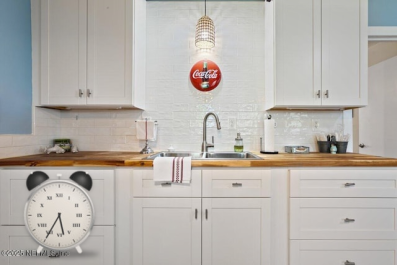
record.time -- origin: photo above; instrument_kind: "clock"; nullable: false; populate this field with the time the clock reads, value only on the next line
5:35
